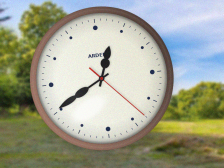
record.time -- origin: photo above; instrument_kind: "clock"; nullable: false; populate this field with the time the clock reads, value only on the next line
12:40:23
